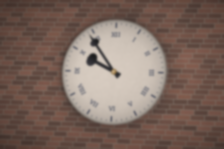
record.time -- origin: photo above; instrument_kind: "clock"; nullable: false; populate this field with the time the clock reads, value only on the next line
9:54
